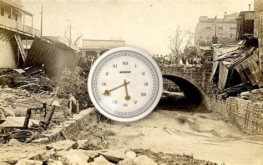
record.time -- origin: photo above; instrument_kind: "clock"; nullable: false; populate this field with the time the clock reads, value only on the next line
5:41
